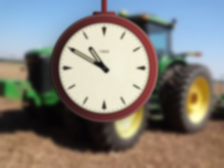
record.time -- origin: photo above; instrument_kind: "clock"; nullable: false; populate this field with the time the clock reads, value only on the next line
10:50
